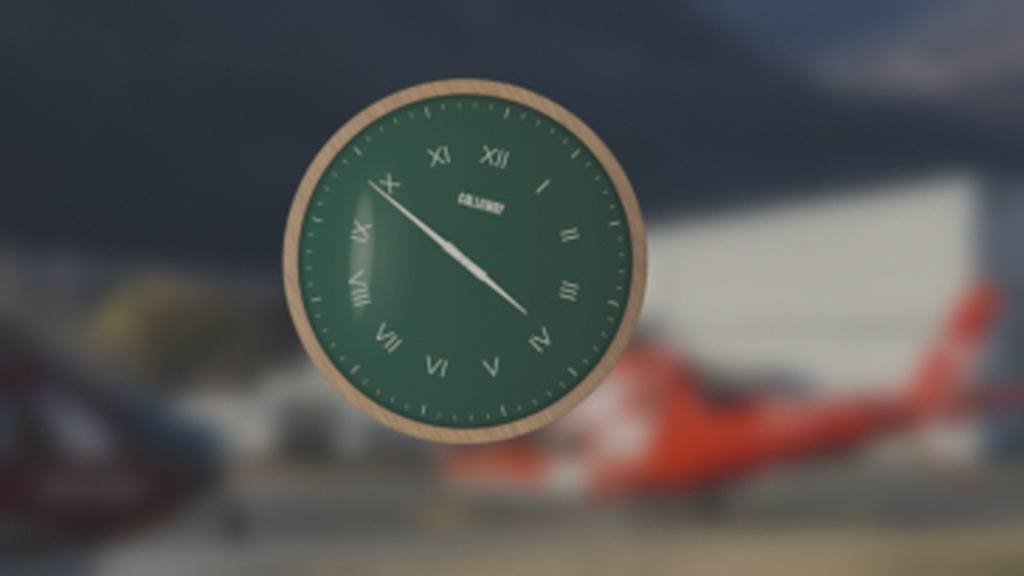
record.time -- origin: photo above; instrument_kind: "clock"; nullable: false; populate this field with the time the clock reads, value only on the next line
3:49
